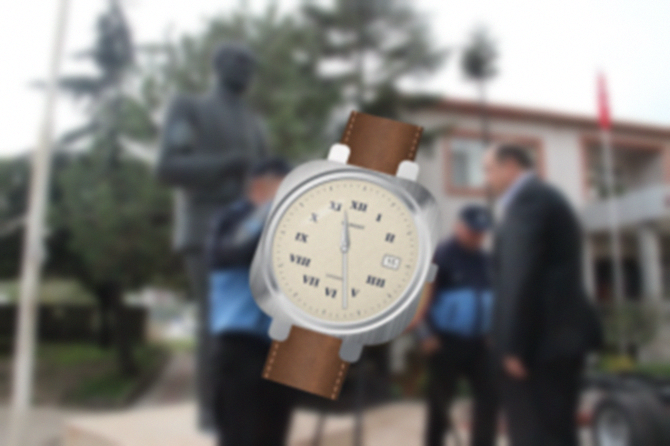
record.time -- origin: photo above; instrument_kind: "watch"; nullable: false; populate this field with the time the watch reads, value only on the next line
11:27
